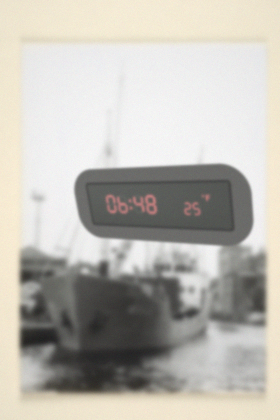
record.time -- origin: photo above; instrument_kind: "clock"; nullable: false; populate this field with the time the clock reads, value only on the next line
6:48
